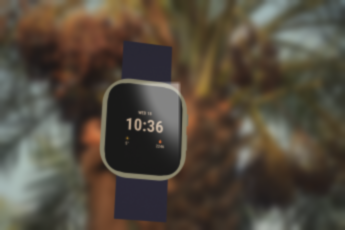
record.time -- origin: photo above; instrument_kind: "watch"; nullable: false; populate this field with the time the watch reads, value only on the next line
10:36
